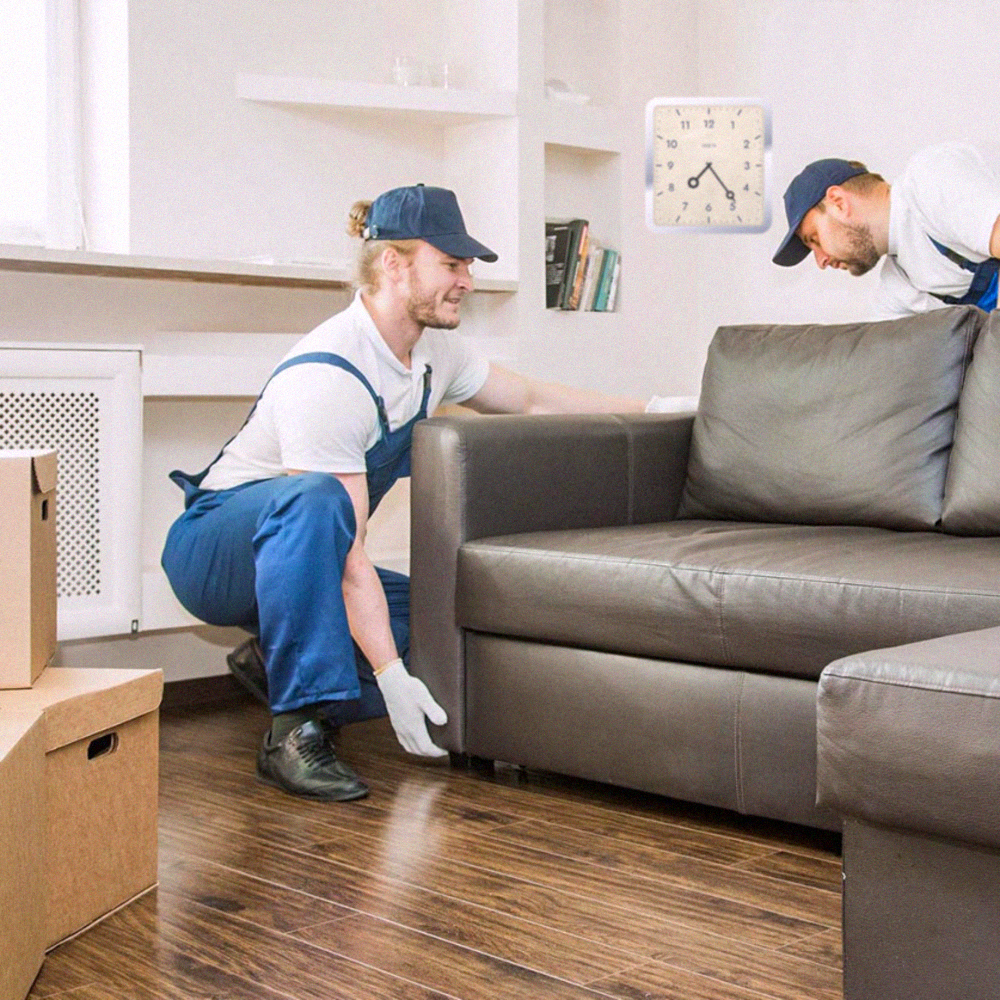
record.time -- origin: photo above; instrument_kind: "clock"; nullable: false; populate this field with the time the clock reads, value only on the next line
7:24
